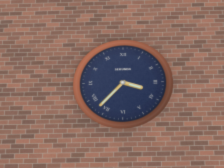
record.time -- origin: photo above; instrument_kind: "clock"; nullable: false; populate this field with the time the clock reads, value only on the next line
3:37
